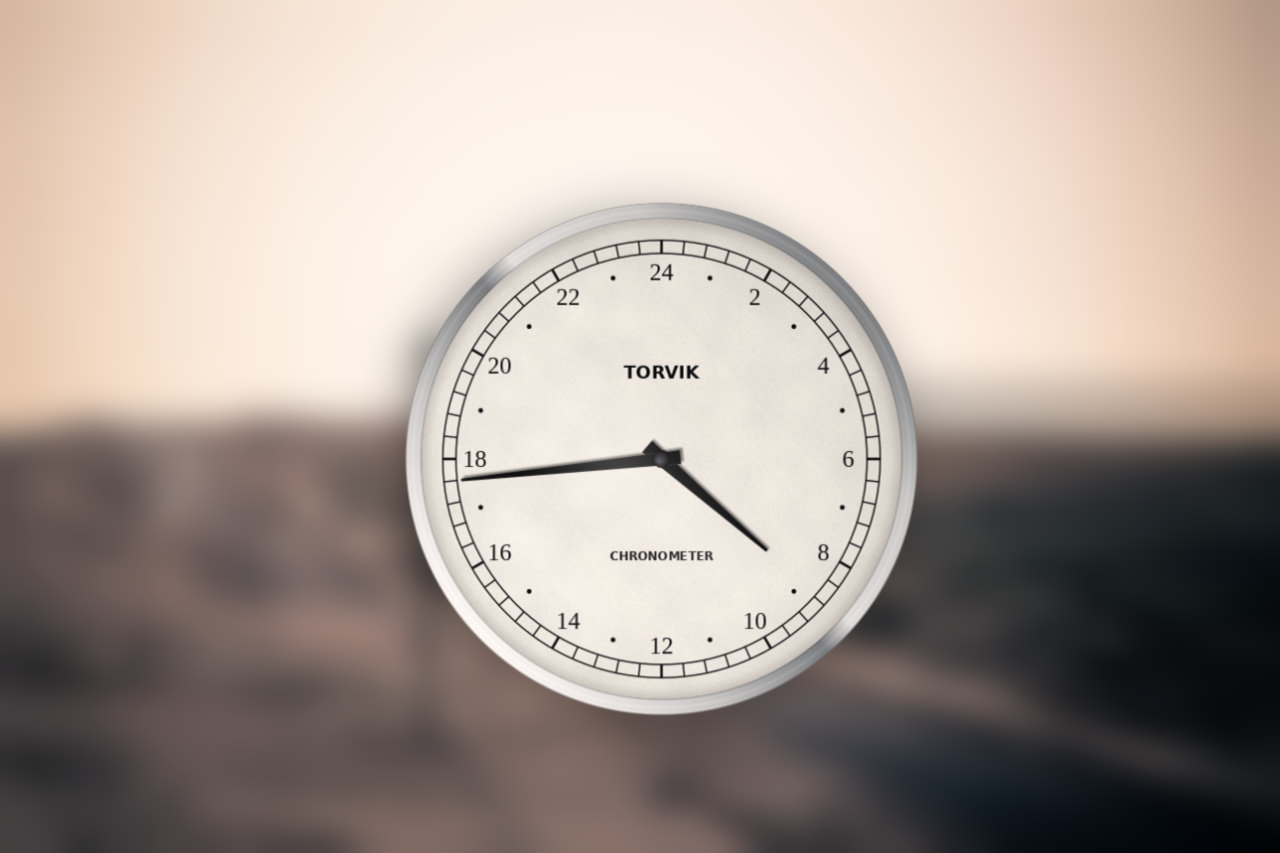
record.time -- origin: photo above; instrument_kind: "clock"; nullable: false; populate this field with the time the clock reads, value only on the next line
8:44
